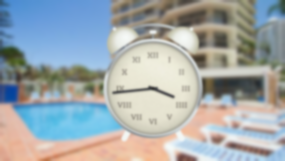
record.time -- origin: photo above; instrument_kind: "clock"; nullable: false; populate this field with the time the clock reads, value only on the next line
3:44
